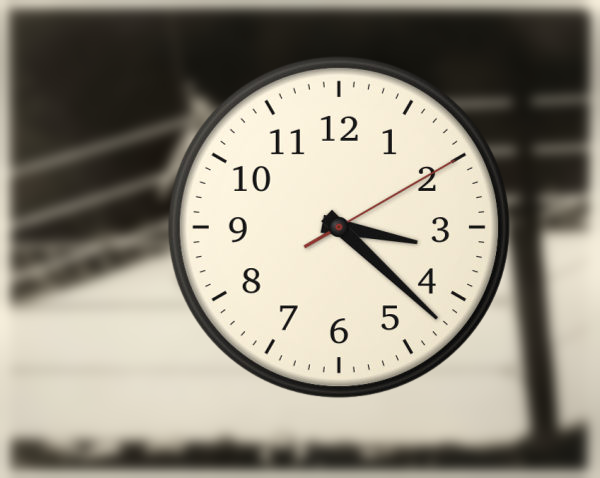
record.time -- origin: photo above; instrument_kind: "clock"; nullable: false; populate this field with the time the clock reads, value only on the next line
3:22:10
